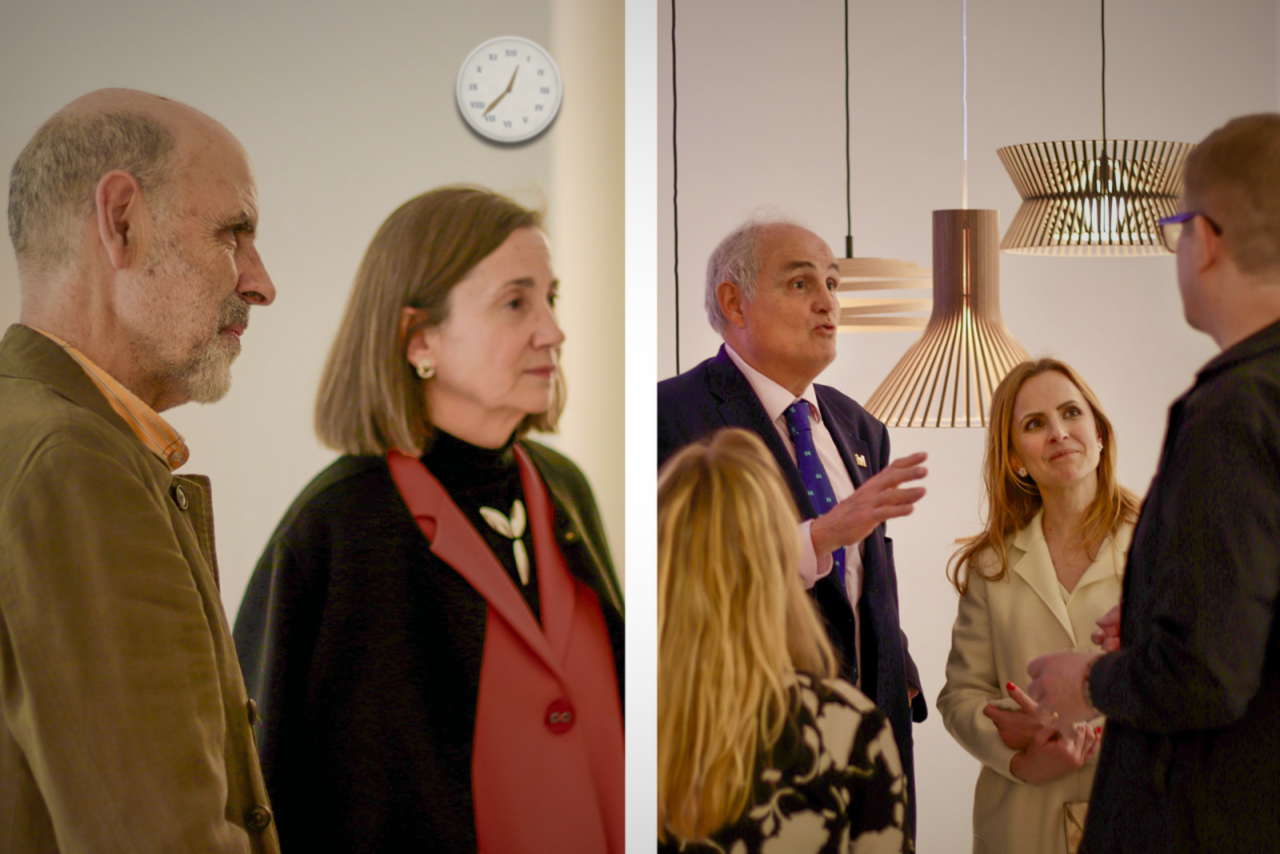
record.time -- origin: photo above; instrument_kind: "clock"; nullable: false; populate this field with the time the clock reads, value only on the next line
12:37
